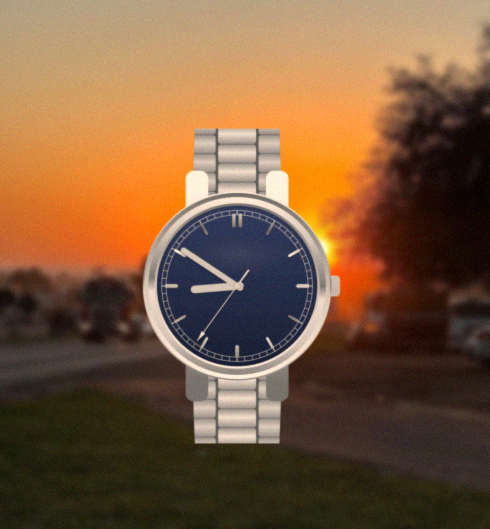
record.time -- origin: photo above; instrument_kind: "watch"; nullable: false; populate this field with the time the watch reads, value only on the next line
8:50:36
